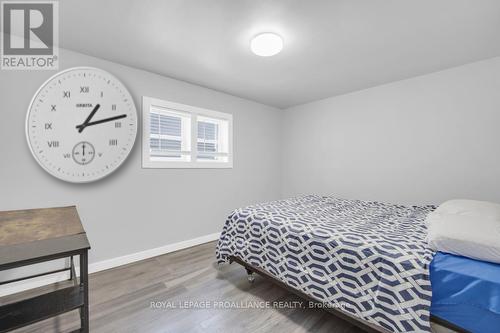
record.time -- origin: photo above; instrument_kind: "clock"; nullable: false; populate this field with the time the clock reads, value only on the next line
1:13
